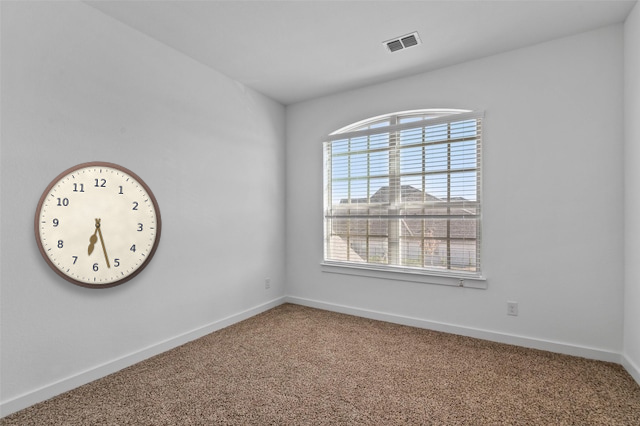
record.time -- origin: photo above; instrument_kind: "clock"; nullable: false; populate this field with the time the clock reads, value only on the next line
6:27
